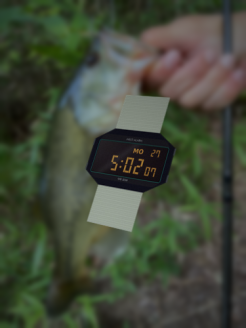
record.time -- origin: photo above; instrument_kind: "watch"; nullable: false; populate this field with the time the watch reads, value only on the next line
5:02:07
